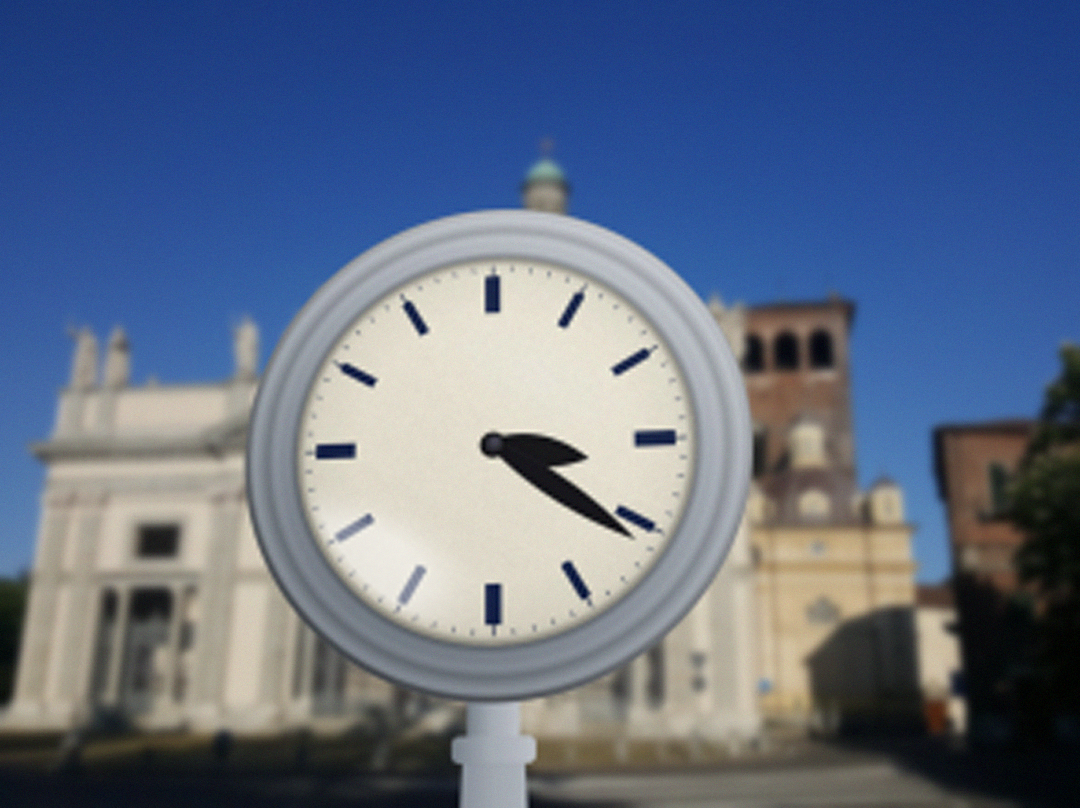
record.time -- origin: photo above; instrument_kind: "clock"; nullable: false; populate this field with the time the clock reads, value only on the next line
3:21
